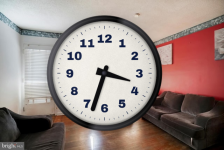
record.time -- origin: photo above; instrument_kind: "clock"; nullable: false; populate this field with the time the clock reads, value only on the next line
3:33
